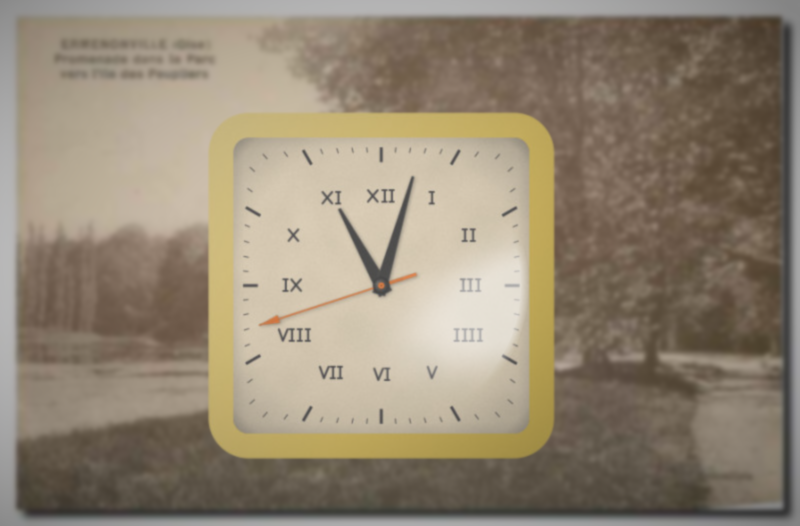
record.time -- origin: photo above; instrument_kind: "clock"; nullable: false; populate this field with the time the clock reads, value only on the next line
11:02:42
